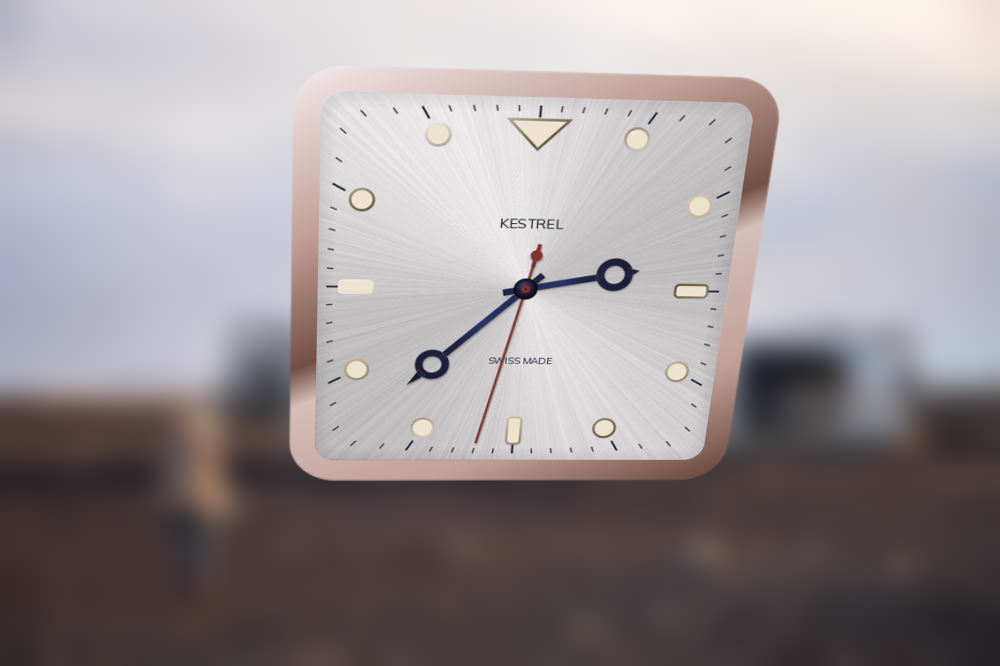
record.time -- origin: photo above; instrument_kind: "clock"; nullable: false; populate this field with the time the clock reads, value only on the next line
2:37:32
